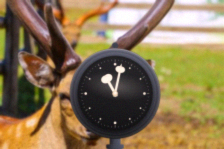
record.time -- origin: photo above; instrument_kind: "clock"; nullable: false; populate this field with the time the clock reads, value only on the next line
11:02
